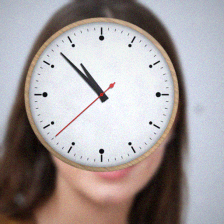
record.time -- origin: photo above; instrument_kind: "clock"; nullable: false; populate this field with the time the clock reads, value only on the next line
10:52:38
